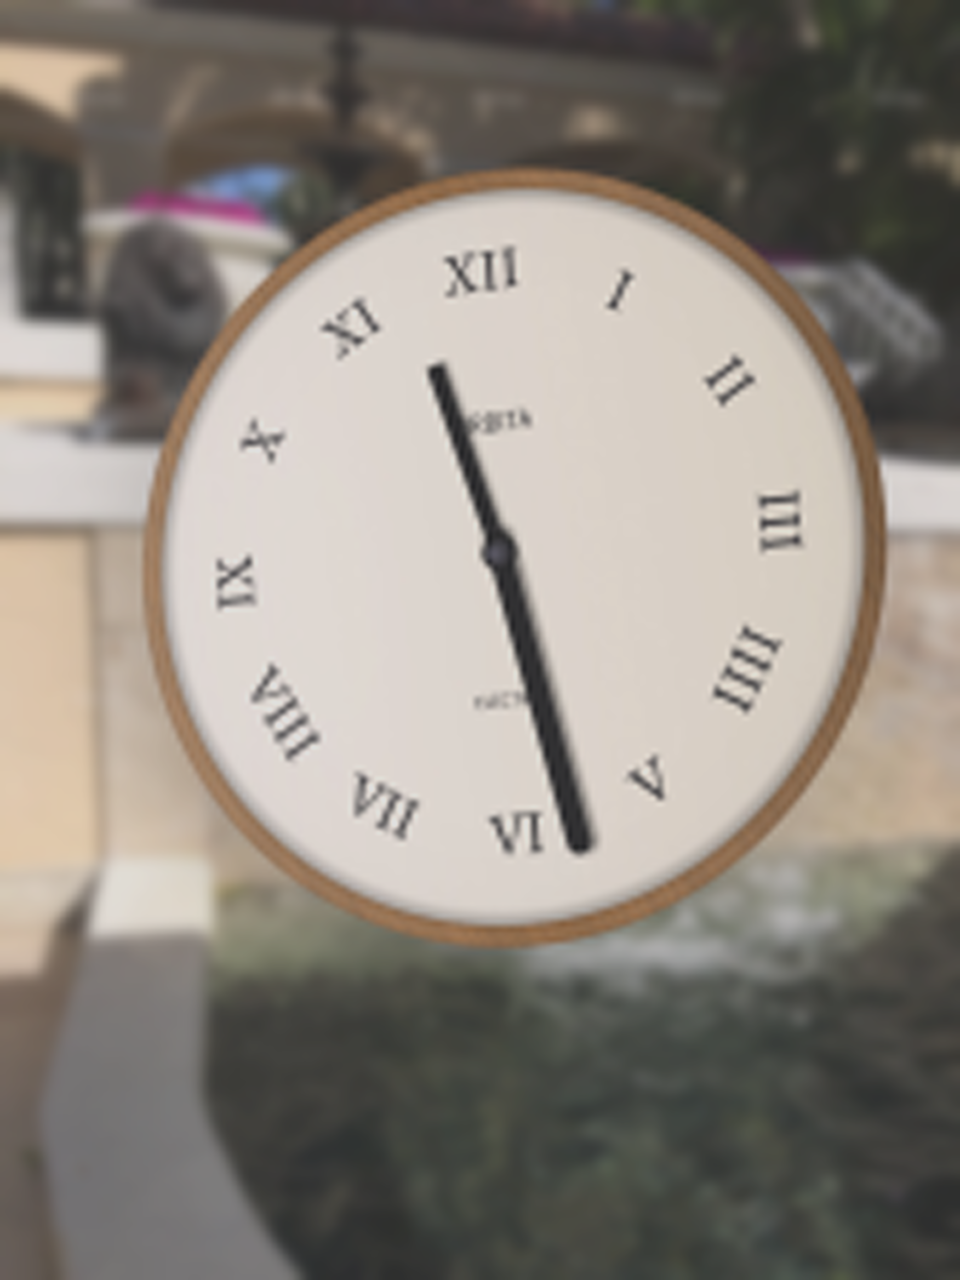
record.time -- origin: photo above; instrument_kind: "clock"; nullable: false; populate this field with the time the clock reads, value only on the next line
11:28
